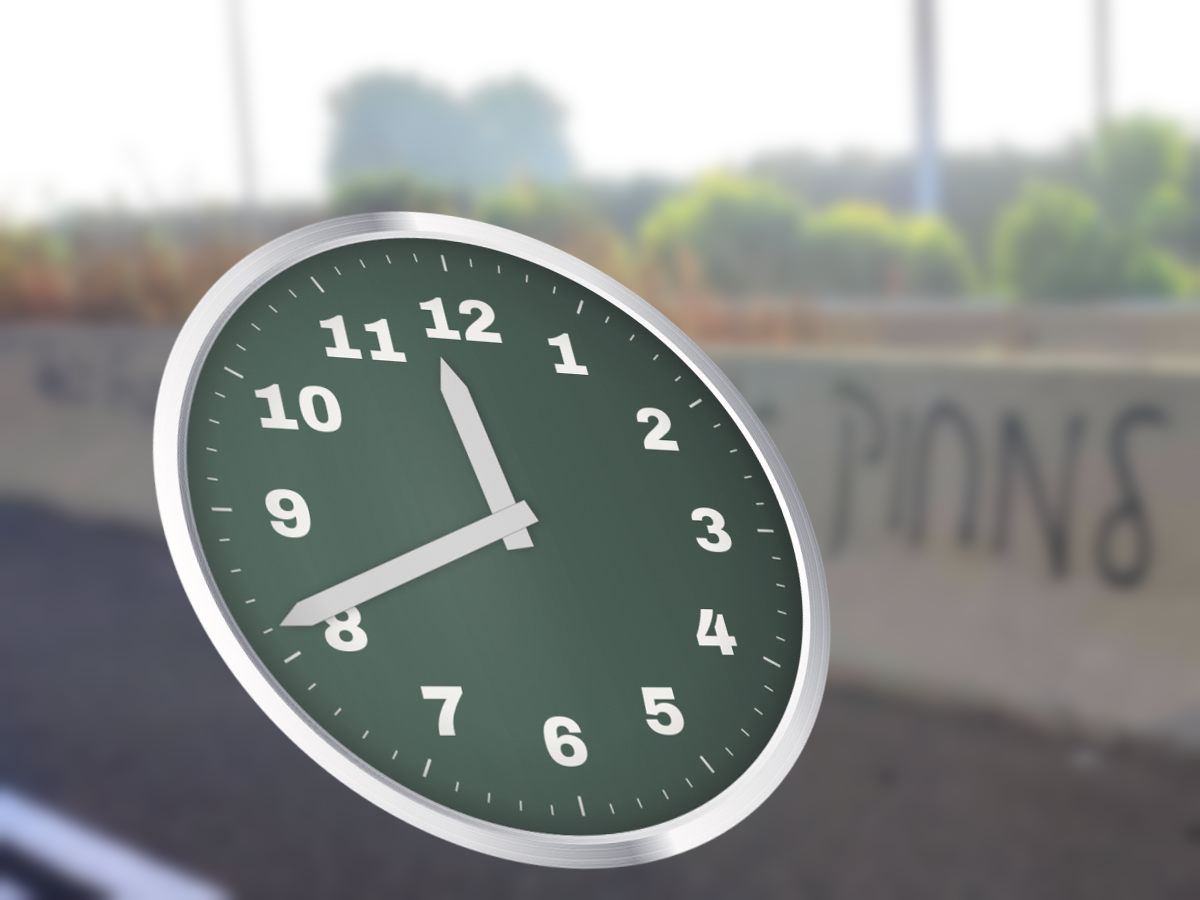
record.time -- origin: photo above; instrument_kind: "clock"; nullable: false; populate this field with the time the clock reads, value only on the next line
11:41
